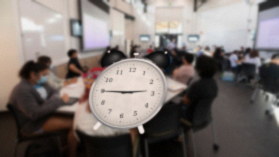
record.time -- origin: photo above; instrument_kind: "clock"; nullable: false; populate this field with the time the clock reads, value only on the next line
2:45
